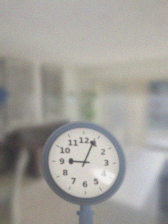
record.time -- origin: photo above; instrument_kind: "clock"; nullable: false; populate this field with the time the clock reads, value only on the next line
9:04
